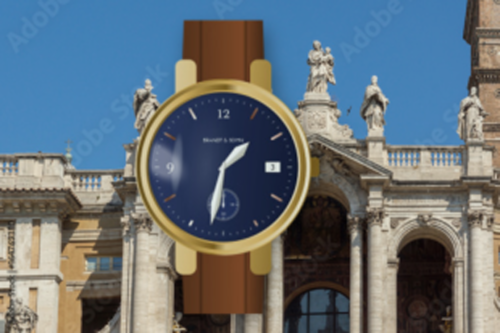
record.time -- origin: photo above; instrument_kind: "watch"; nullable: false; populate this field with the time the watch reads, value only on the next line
1:32
